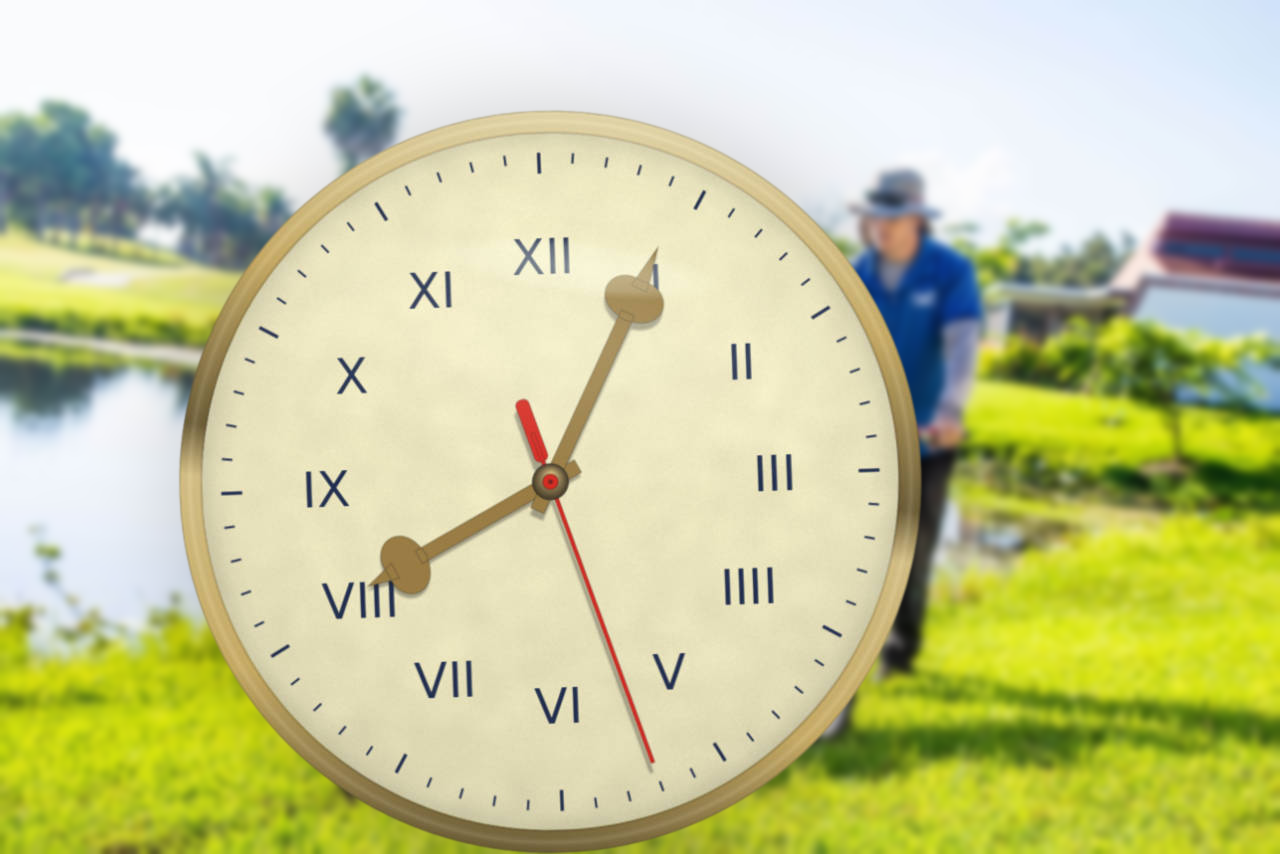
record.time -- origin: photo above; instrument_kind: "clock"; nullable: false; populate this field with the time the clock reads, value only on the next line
8:04:27
